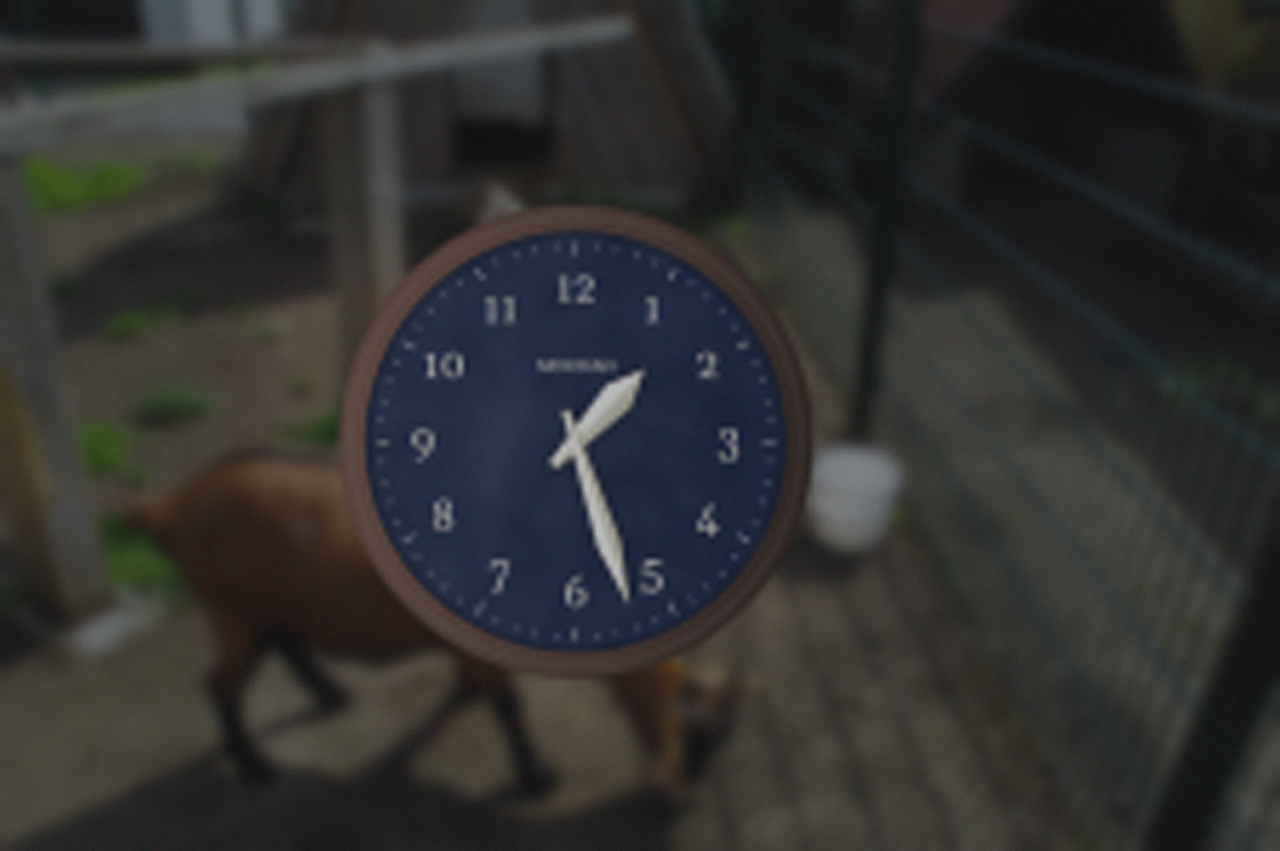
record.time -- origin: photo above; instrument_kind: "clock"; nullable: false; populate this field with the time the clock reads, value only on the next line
1:27
